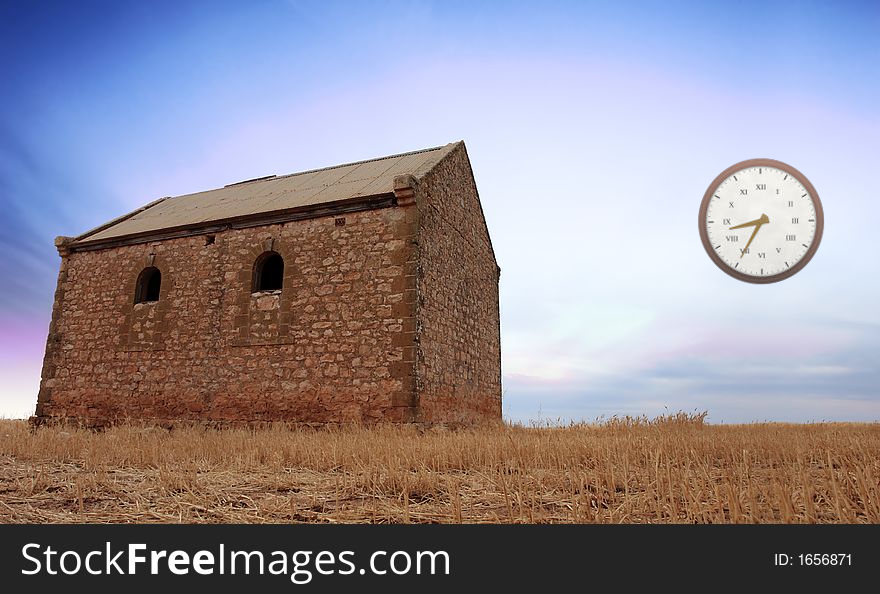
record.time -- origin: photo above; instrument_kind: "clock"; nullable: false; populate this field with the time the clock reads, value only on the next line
8:35
